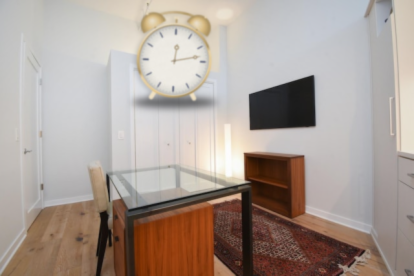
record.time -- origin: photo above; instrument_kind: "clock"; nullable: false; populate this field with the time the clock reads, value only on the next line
12:13
